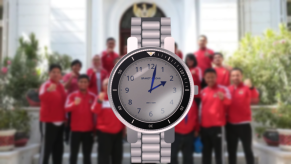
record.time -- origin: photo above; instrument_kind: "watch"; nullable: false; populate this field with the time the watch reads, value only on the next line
2:02
